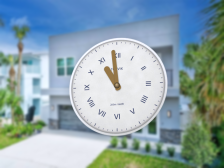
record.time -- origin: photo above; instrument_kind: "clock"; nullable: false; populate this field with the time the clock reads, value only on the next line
10:59
